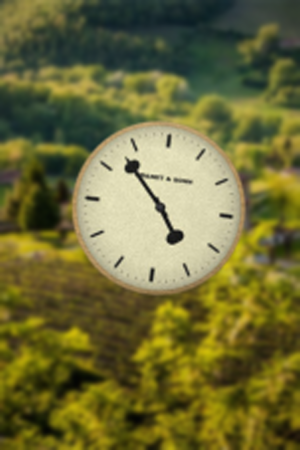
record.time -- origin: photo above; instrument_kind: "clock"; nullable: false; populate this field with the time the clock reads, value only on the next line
4:53
